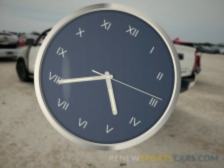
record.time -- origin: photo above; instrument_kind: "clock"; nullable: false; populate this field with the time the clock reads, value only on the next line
4:39:14
